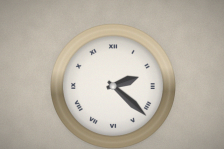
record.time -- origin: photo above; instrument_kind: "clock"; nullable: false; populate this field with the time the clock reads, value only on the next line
2:22
